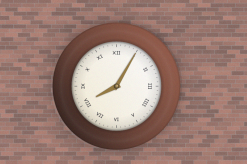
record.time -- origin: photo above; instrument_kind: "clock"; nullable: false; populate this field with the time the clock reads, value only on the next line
8:05
